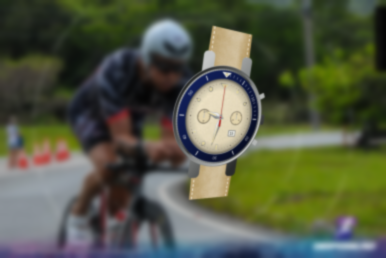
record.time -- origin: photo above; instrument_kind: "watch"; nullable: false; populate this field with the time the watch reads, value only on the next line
9:32
